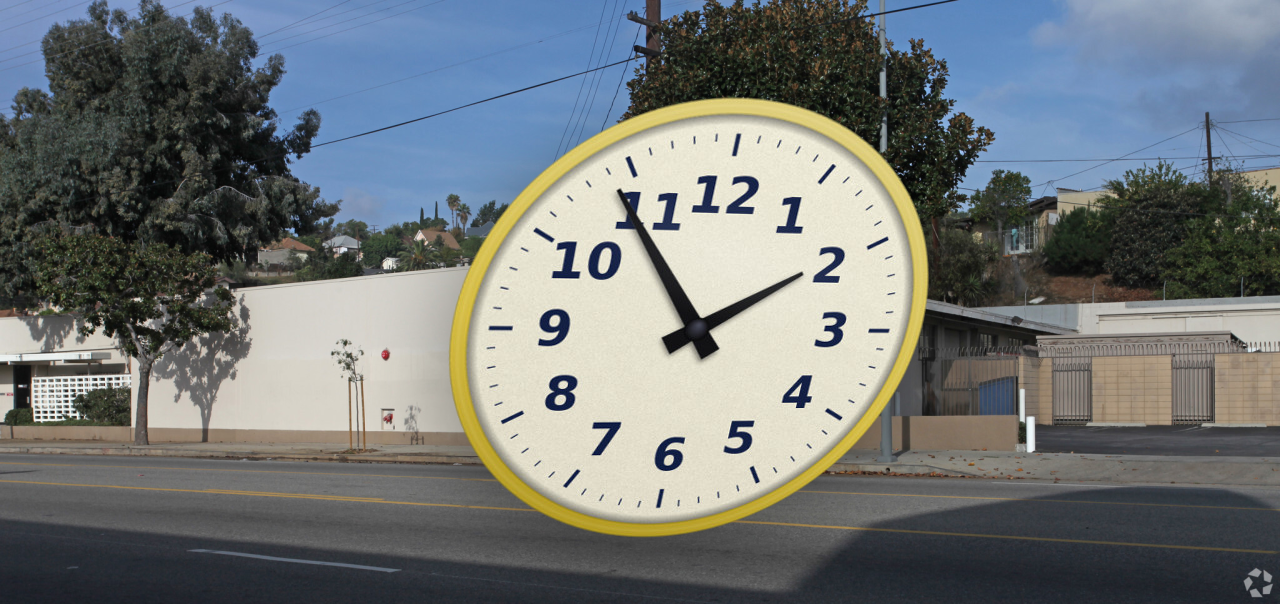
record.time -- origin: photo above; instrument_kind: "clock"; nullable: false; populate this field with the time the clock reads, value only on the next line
1:54
